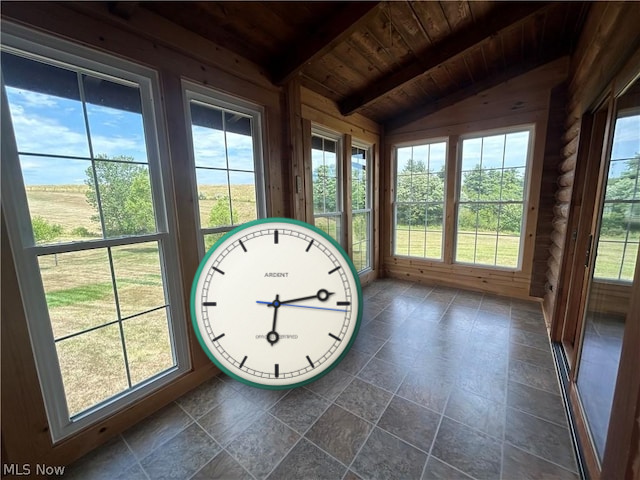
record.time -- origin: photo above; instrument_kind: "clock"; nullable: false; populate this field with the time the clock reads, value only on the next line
6:13:16
